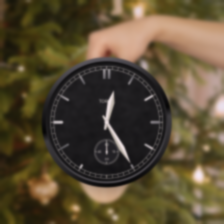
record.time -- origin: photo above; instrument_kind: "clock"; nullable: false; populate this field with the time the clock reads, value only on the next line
12:25
